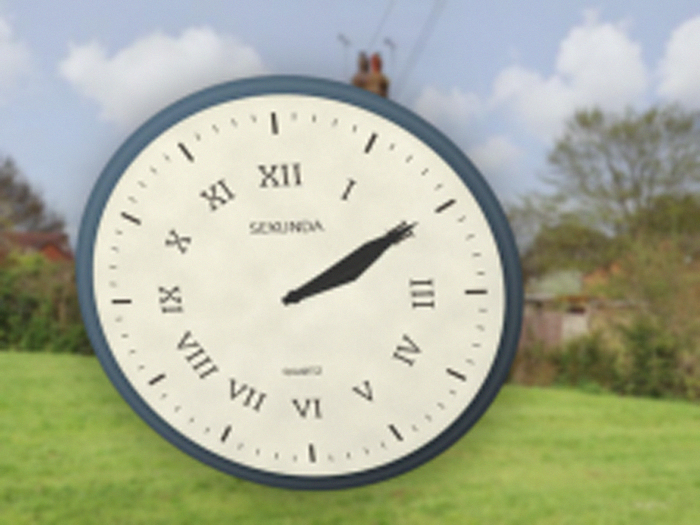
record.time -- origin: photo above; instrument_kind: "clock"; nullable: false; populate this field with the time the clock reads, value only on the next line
2:10
